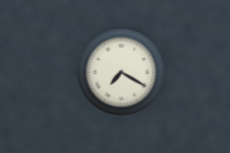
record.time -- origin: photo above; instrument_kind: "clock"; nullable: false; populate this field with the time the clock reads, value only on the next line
7:20
